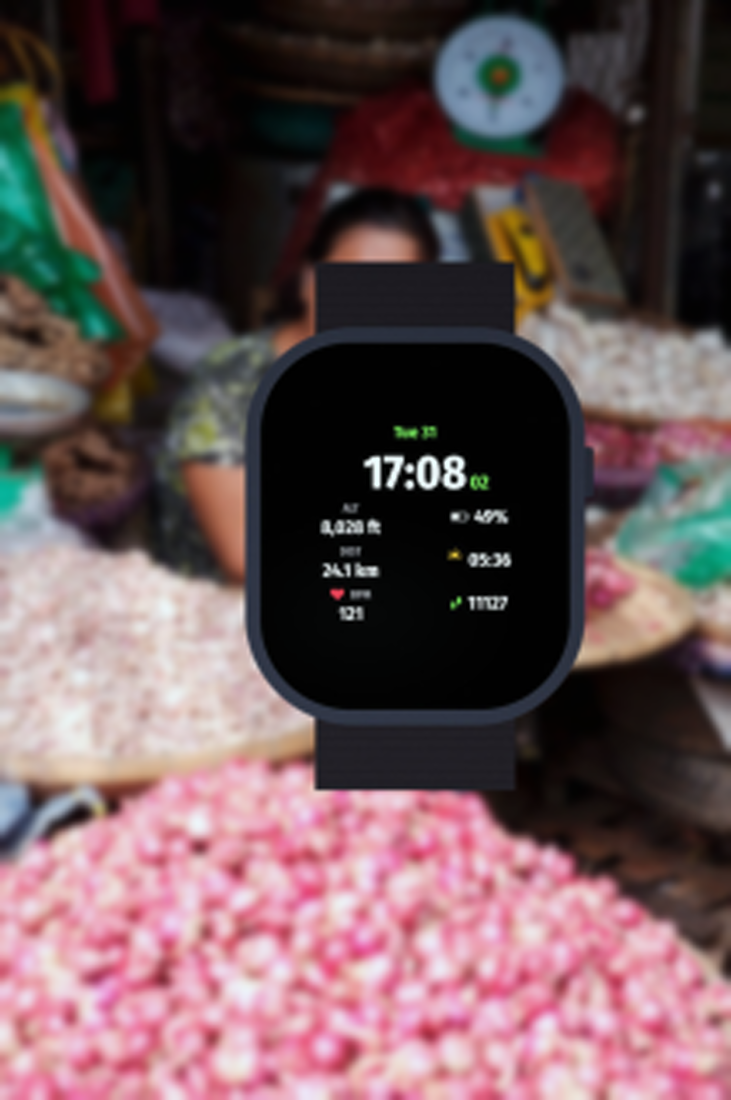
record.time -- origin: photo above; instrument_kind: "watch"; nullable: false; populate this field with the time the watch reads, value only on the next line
17:08
